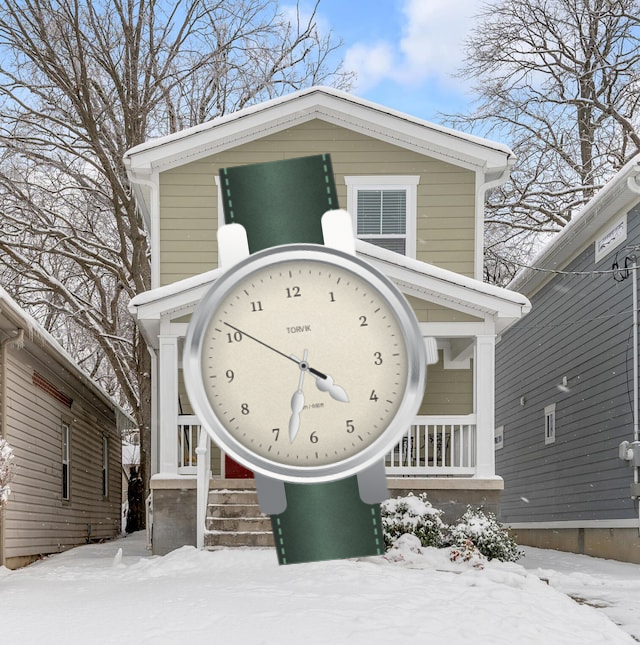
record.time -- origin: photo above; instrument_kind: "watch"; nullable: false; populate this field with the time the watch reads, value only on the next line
4:32:51
